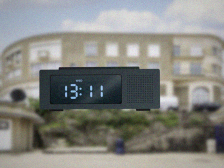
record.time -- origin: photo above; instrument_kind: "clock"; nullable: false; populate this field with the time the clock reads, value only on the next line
13:11
